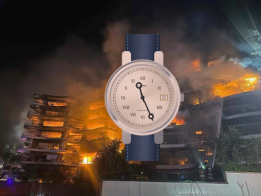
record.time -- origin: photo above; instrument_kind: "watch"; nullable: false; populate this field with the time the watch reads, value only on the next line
11:26
